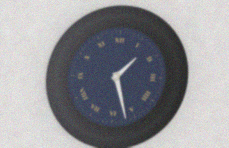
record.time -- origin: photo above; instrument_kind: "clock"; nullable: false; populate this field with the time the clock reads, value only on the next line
1:27
